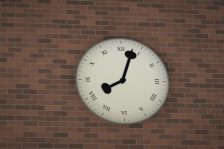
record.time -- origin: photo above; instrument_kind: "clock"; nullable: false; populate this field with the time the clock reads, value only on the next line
8:03
